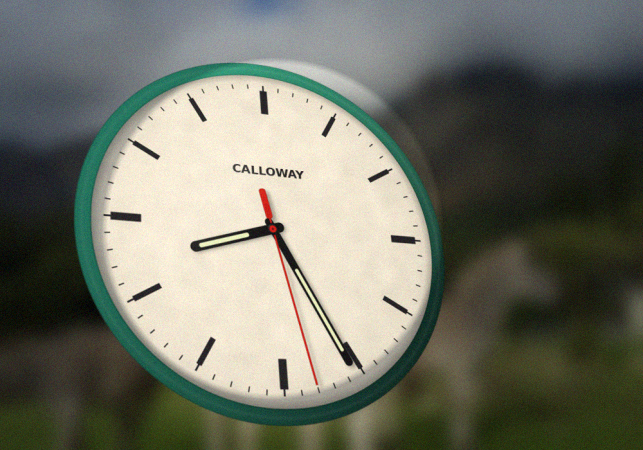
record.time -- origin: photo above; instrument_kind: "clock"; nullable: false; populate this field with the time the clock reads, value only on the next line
8:25:28
